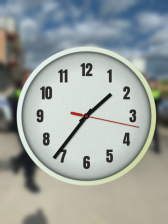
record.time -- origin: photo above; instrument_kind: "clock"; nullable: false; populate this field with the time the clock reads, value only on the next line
1:36:17
